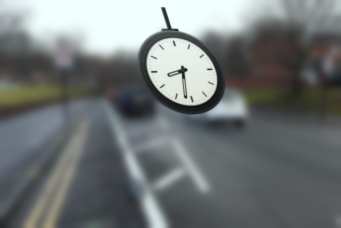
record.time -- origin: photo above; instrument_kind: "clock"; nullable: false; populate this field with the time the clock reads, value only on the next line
8:32
